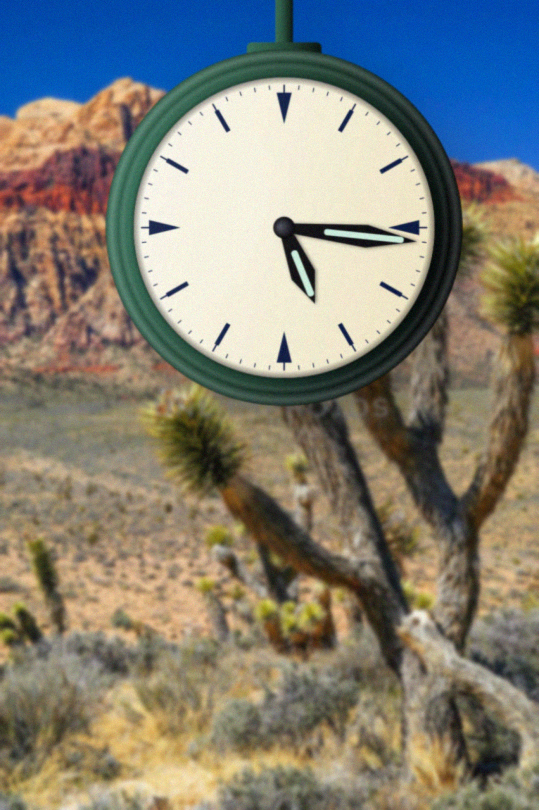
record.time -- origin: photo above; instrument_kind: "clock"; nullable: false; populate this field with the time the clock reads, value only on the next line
5:16
